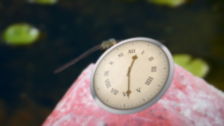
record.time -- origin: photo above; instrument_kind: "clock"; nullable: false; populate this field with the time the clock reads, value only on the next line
12:29
